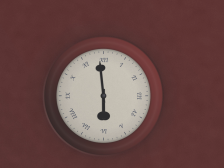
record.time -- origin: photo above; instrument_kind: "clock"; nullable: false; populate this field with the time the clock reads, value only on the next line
5:59
